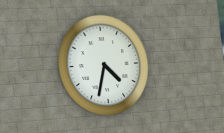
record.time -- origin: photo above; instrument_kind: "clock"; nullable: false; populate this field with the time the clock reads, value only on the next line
4:33
